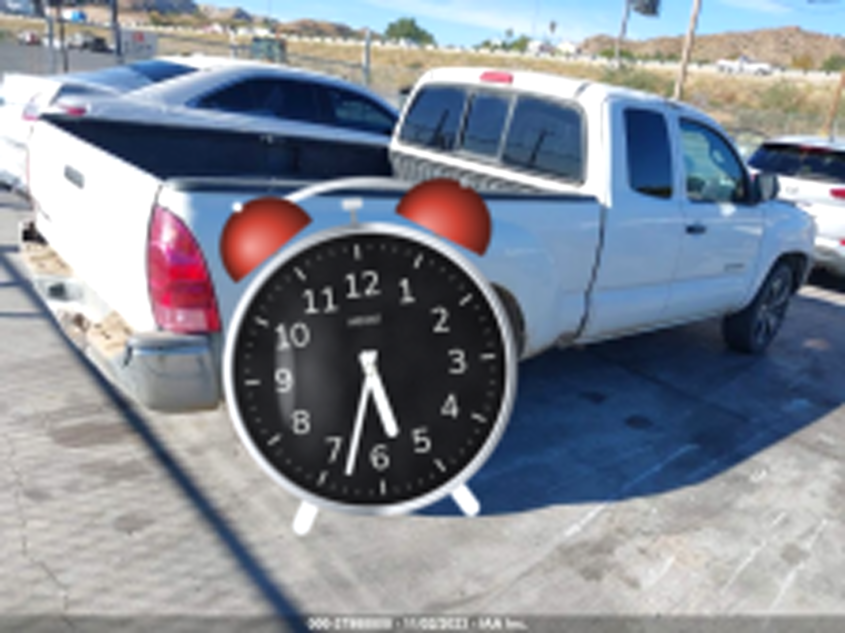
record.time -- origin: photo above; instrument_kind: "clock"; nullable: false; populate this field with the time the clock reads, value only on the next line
5:33
